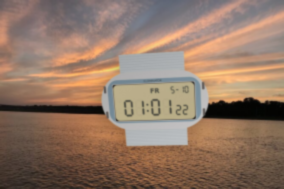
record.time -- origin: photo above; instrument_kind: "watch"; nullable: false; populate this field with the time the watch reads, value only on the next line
1:01:22
